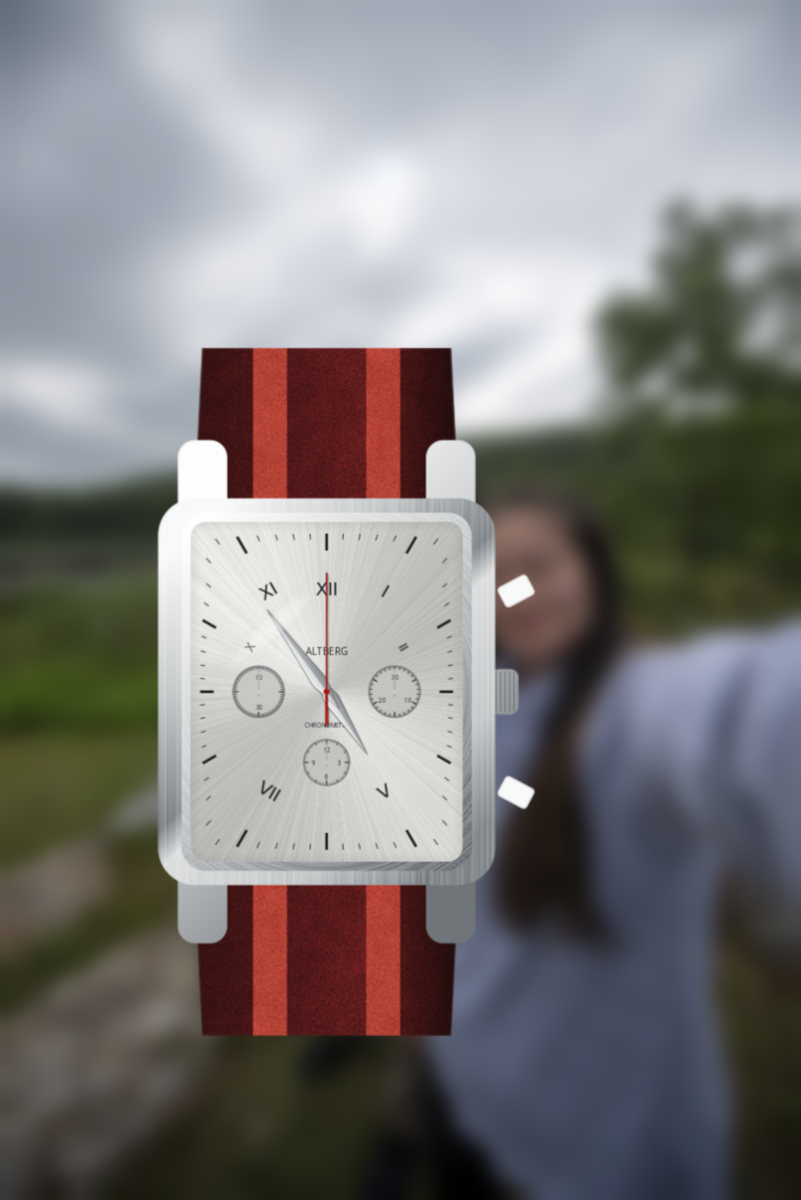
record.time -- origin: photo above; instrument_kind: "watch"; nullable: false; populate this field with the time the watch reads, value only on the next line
4:54
